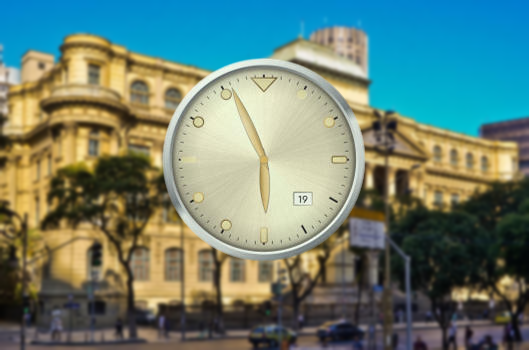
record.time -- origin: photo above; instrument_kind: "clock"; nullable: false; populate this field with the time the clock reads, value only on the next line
5:56
